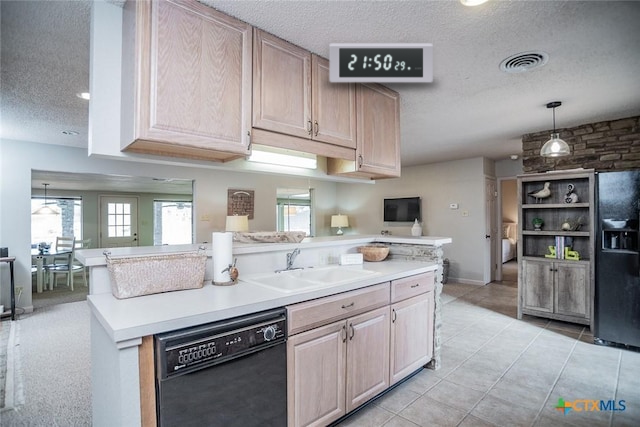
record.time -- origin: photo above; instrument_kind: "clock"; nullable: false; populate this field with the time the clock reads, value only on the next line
21:50
